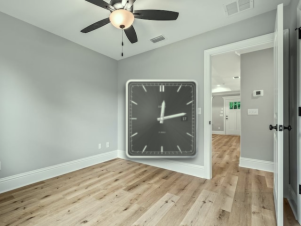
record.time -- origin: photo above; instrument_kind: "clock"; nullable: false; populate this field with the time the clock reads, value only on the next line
12:13
